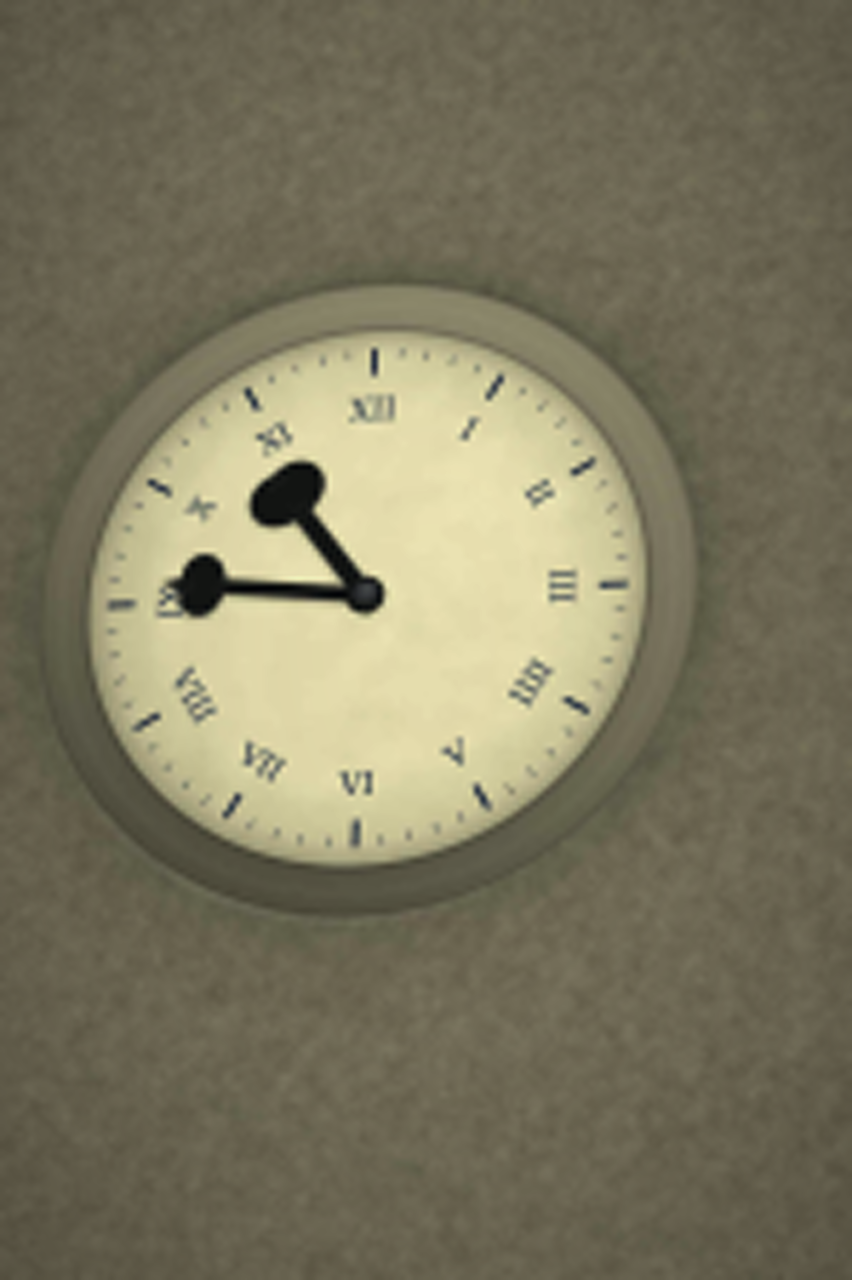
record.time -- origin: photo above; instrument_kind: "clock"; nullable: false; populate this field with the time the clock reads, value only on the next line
10:46
